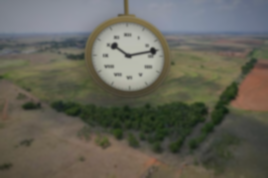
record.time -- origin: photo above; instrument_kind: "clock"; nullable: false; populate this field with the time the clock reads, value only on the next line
10:13
